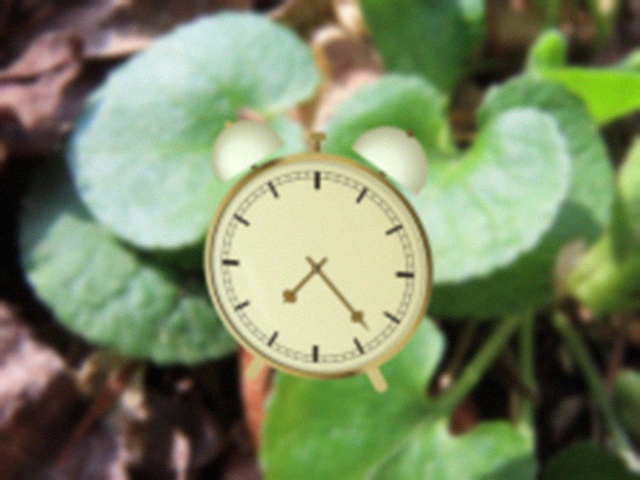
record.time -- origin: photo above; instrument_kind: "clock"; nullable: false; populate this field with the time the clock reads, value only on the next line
7:23
